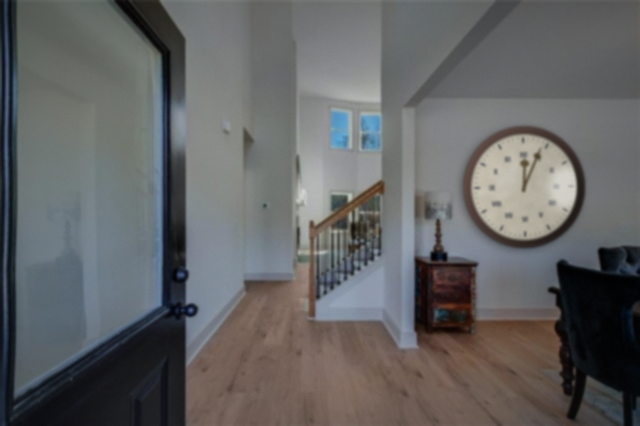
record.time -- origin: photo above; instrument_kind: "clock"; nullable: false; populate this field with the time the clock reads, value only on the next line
12:04
